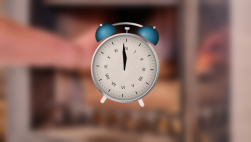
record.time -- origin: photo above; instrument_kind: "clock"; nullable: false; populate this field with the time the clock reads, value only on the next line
11:59
